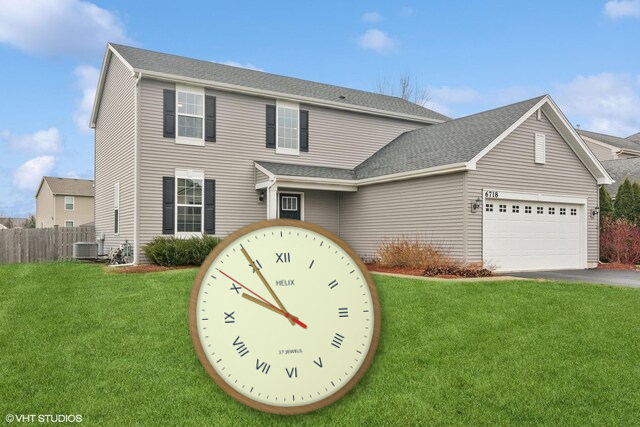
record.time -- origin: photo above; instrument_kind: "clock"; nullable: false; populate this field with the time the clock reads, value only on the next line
9:54:51
